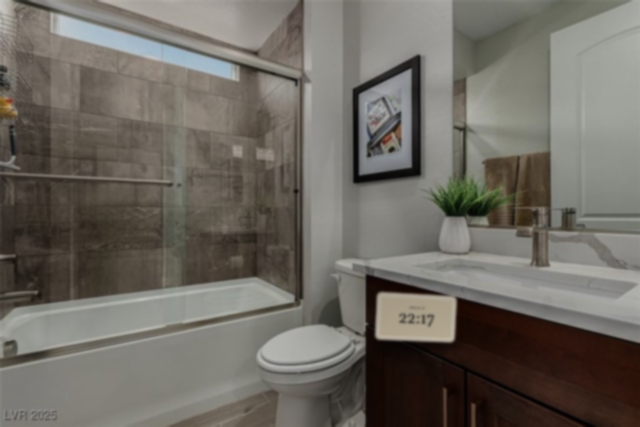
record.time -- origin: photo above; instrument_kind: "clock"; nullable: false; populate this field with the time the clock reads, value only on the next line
22:17
